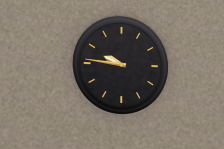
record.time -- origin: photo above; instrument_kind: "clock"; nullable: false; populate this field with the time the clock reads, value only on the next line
9:46
